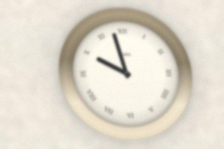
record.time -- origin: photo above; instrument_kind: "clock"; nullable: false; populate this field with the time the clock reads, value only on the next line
9:58
